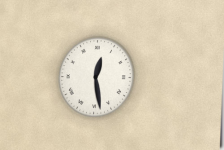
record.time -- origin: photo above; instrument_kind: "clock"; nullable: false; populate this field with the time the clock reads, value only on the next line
12:28
